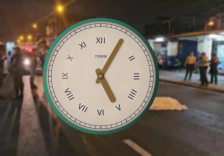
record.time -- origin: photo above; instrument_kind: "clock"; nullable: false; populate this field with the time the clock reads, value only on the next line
5:05
